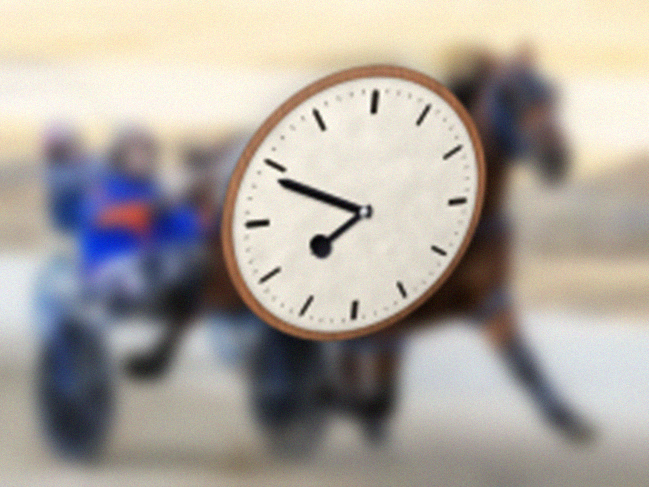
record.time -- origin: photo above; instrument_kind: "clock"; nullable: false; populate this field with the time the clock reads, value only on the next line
7:49
